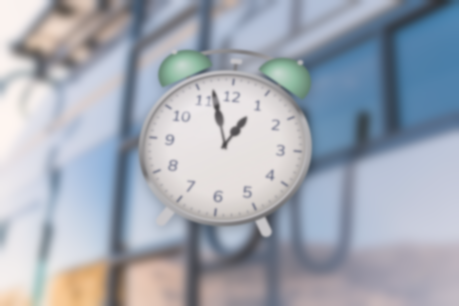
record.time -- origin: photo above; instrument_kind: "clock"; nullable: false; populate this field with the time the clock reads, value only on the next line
12:57
